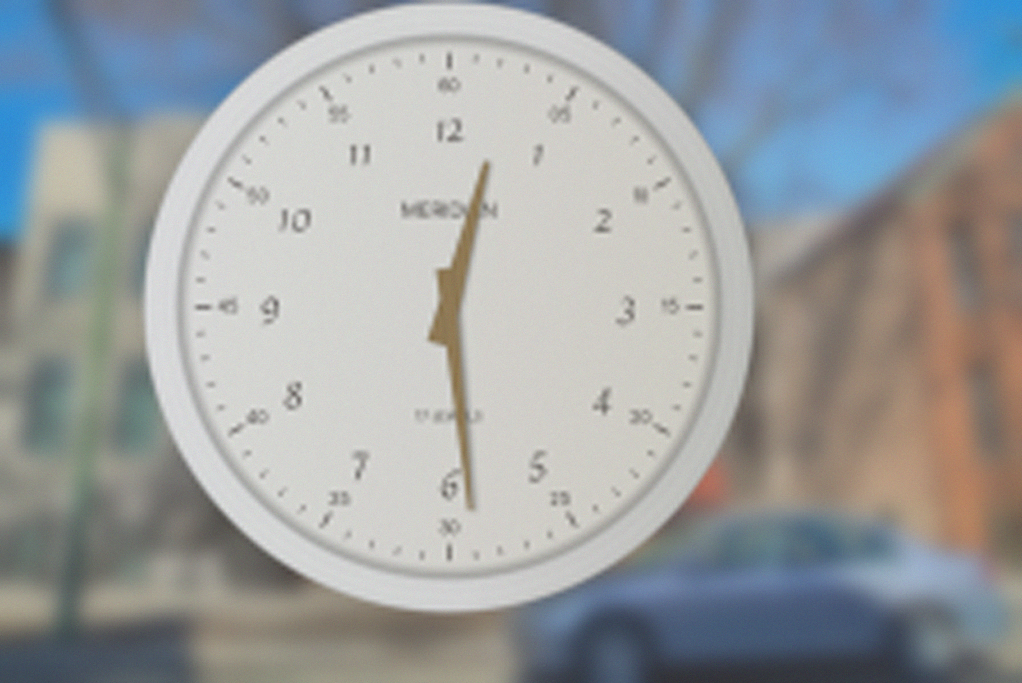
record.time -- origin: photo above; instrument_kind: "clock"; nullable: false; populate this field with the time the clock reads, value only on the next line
12:29
